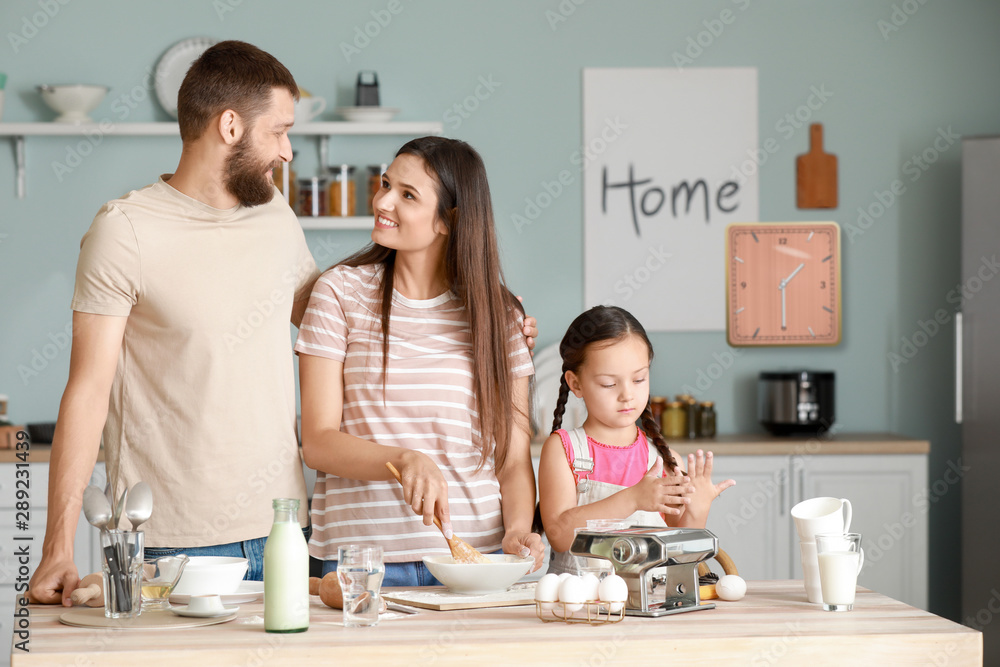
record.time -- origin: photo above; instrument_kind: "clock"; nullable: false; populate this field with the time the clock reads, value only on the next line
1:30
